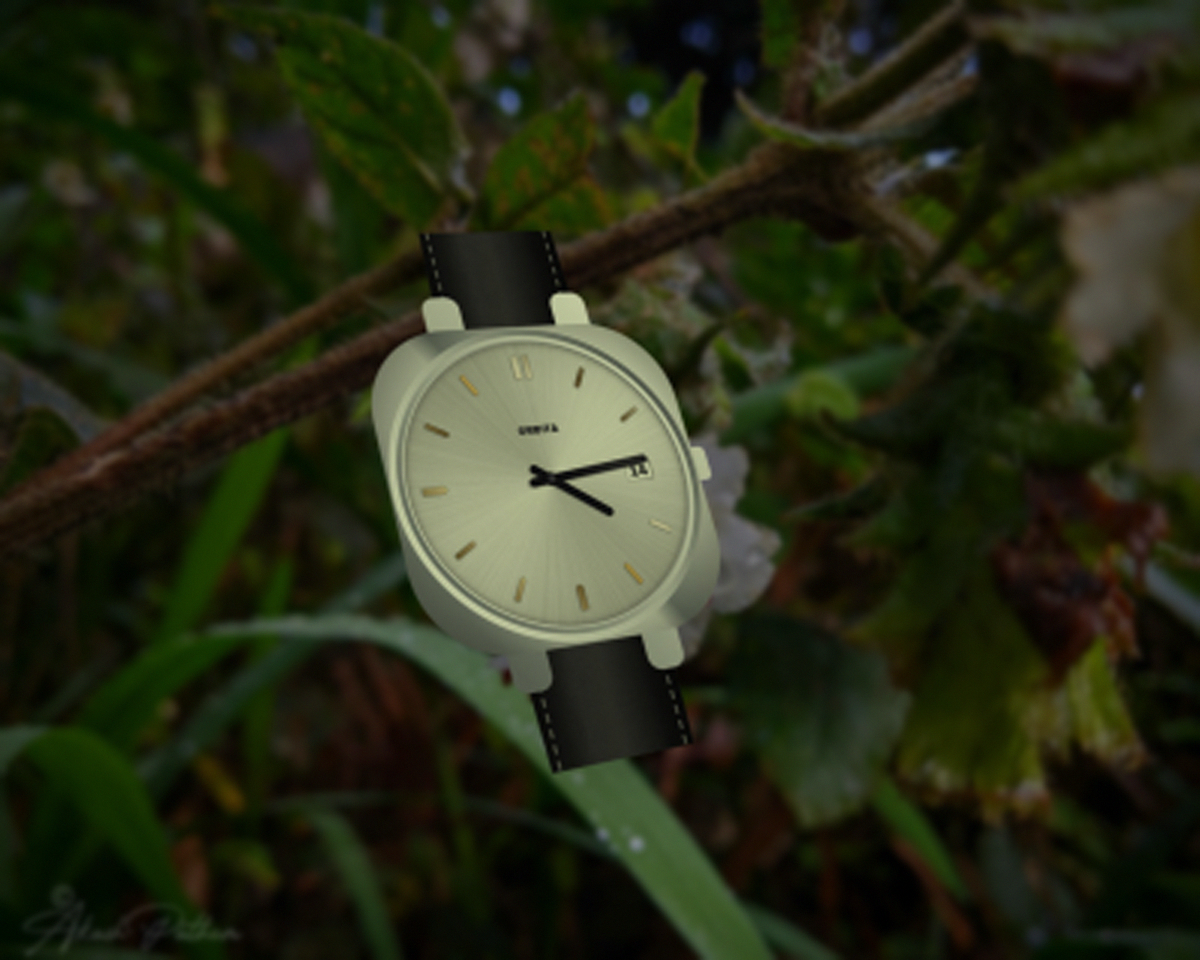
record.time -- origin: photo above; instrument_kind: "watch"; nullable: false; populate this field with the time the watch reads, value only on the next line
4:14
